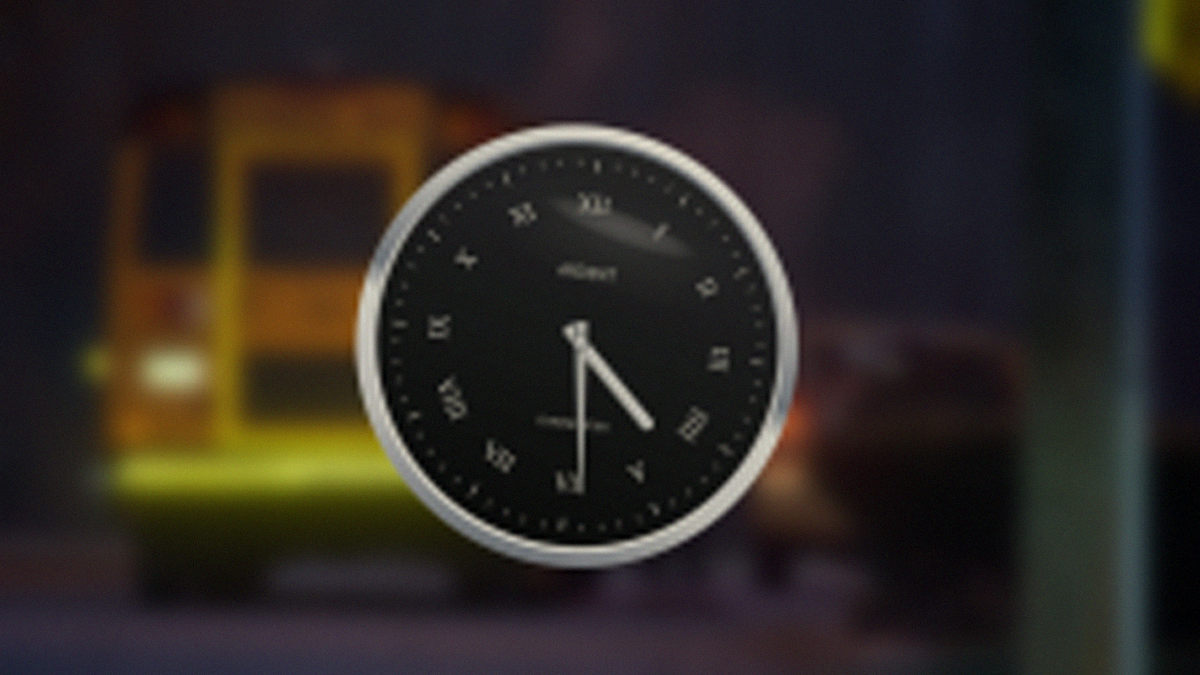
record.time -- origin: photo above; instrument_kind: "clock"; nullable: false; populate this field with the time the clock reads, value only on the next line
4:29
